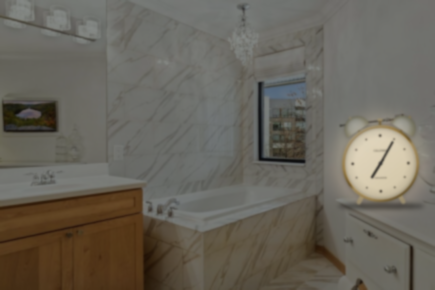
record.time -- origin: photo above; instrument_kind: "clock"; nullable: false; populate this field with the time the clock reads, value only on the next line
7:05
